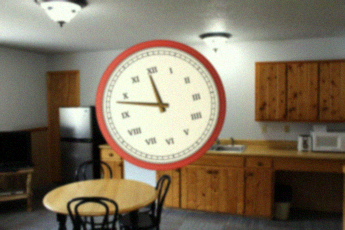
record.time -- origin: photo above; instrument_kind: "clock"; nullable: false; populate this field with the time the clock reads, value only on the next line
11:48
